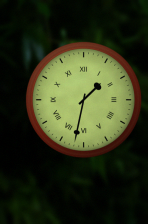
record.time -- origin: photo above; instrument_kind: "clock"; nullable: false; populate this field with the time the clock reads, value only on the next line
1:32
